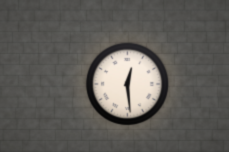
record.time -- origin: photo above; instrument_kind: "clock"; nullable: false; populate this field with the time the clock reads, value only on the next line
12:29
